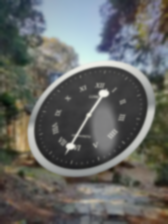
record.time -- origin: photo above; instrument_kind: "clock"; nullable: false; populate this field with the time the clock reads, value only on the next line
12:32
